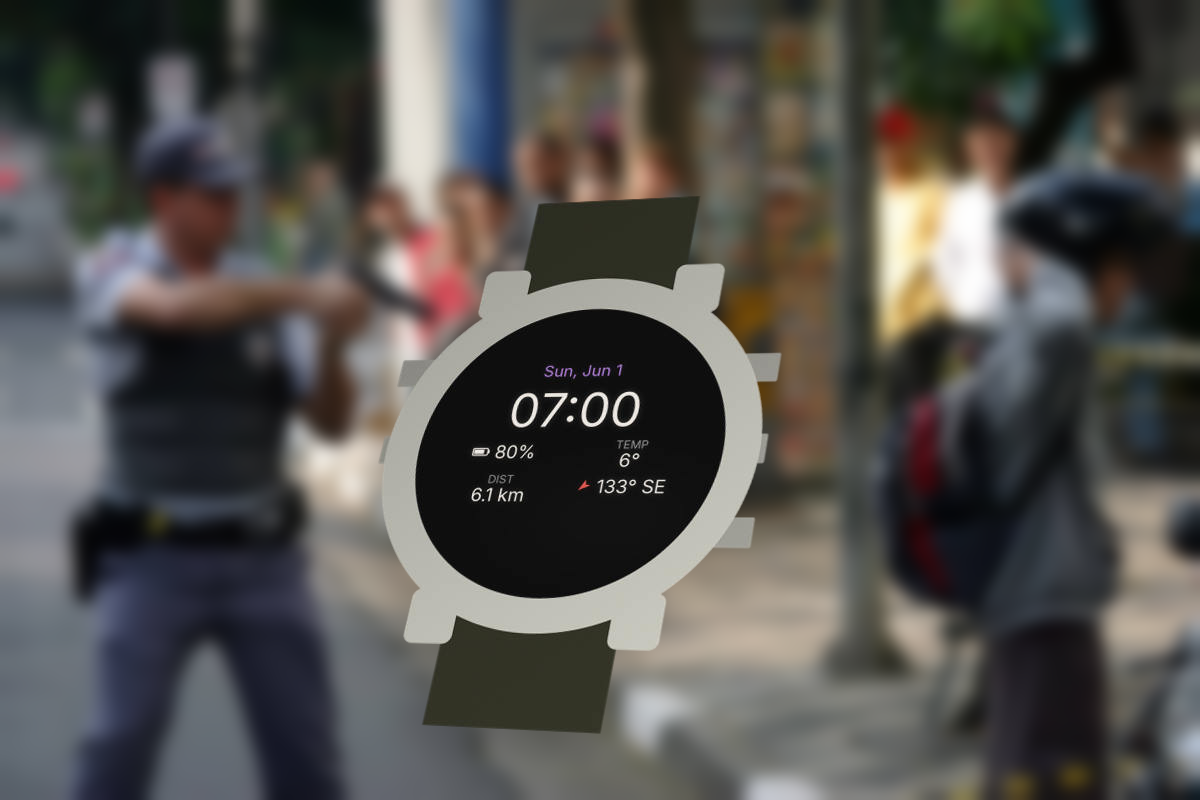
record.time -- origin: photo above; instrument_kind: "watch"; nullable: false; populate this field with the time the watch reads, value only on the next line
7:00
